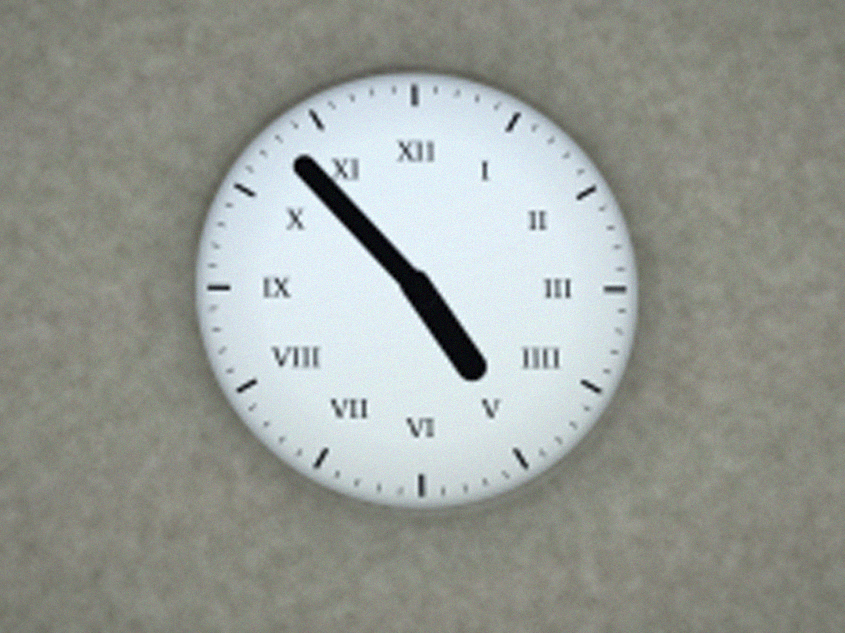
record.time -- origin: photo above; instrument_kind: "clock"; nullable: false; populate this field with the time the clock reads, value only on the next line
4:53
